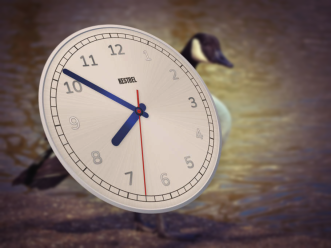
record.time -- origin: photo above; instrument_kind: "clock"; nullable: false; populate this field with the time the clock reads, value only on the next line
7:51:33
